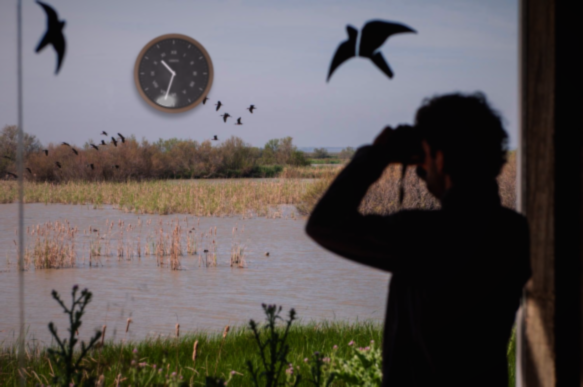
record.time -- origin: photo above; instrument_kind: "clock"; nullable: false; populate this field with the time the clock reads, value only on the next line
10:33
